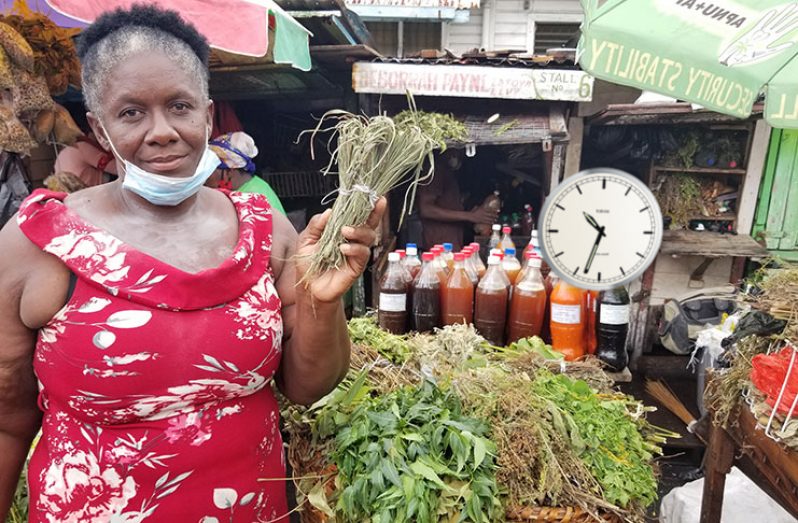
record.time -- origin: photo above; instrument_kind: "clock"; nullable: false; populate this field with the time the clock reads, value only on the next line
10:33
